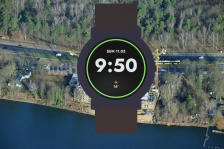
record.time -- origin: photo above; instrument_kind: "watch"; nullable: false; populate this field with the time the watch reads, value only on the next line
9:50
